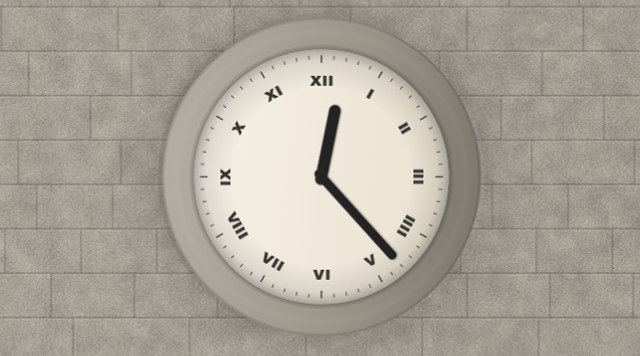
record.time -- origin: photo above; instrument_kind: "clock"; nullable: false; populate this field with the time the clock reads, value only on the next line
12:23
